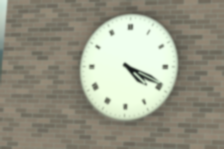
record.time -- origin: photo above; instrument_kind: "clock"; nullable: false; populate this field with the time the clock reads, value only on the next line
4:19
